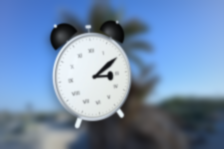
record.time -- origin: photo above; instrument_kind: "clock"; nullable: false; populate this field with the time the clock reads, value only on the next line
3:10
